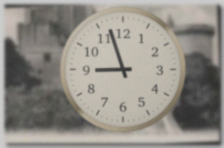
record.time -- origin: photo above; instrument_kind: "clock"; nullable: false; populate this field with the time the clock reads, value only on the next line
8:57
